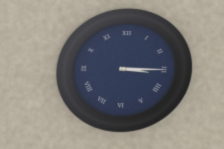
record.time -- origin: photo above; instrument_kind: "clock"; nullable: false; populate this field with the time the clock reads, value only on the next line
3:15
